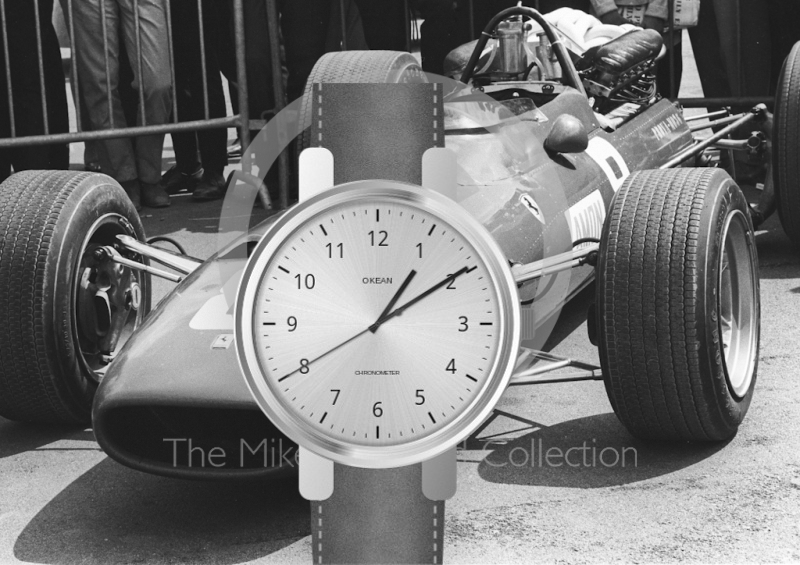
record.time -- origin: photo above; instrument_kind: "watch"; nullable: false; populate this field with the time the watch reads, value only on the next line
1:09:40
